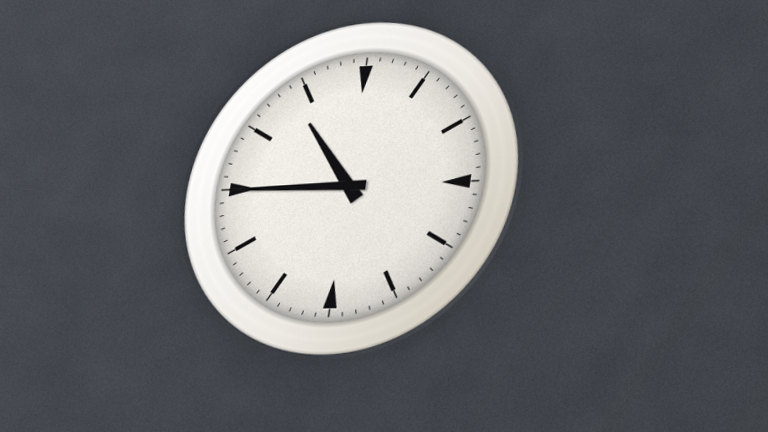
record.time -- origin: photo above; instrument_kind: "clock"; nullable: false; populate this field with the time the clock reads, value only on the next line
10:45
